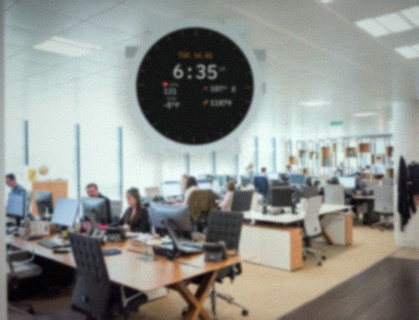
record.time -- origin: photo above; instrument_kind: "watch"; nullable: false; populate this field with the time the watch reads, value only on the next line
6:35
